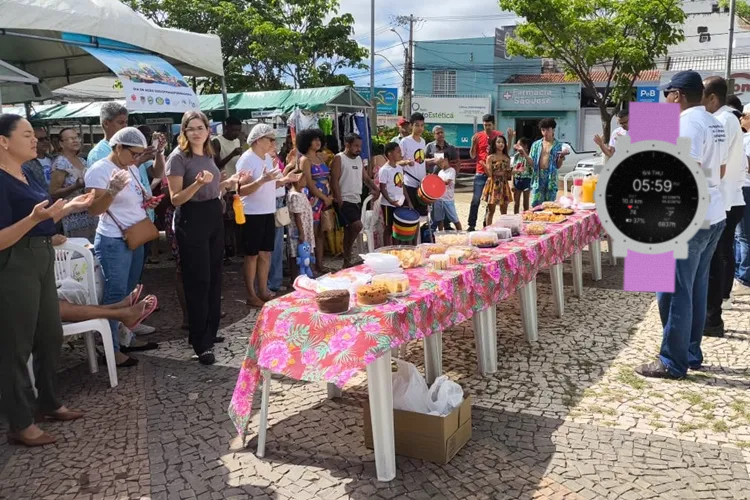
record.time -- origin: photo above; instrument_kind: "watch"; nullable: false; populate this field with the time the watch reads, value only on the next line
5:59
